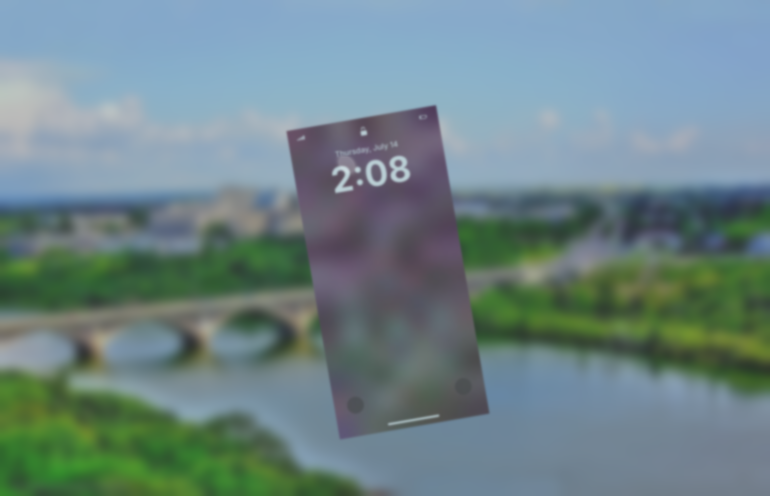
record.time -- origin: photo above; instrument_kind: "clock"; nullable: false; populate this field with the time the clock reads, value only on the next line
2:08
